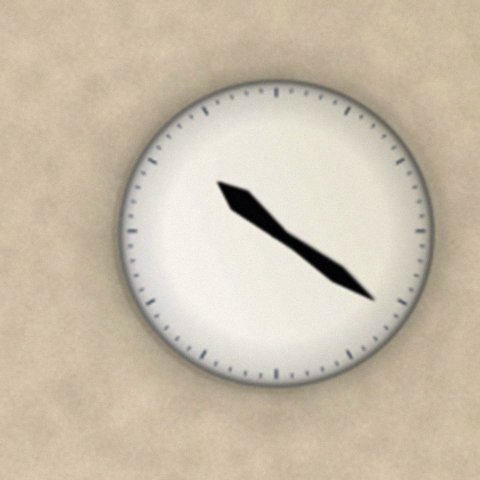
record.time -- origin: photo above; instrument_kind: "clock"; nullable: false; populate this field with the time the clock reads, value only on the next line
10:21
